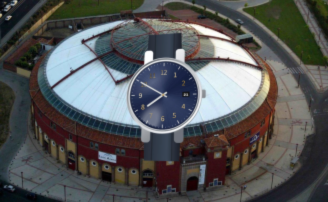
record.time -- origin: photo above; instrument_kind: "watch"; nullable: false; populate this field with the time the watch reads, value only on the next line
7:50
